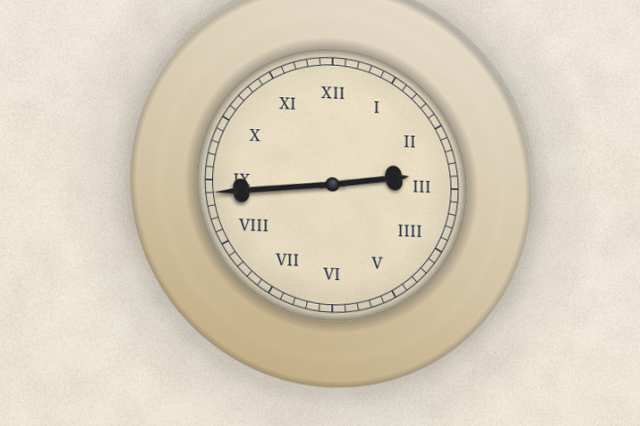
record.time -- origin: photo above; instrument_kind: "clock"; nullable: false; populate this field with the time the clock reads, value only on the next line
2:44
